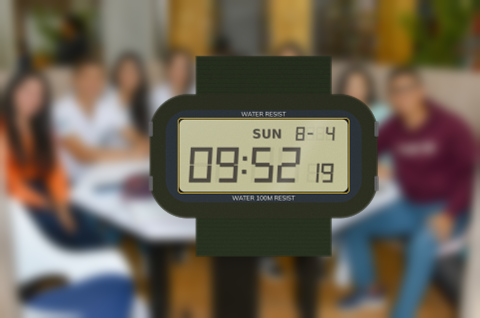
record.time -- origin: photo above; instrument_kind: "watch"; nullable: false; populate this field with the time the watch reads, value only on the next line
9:52:19
